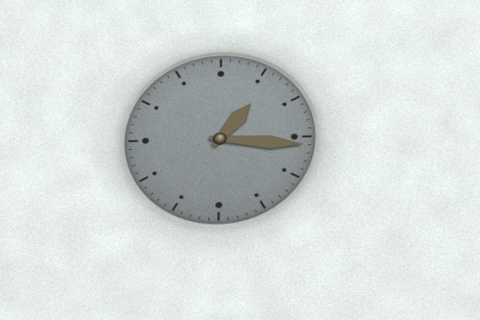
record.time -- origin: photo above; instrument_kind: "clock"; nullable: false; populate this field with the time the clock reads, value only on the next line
1:16
